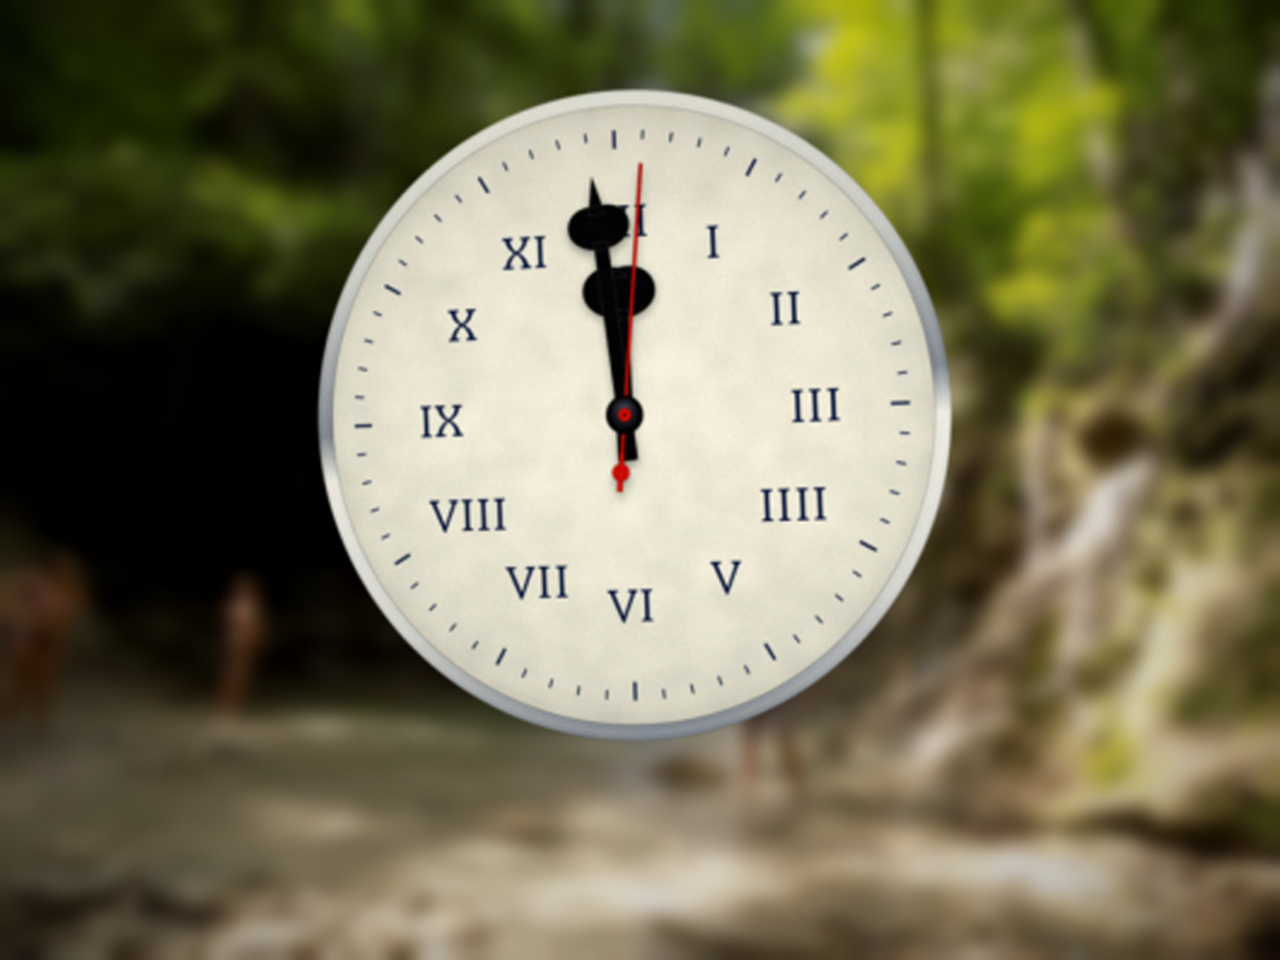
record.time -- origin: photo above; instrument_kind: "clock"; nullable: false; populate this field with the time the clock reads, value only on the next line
11:59:01
